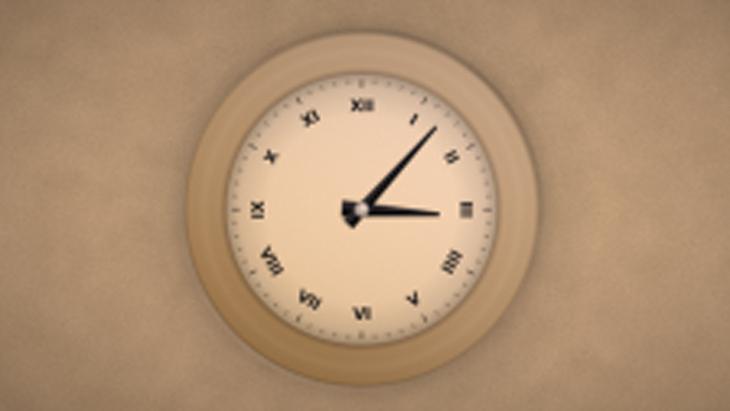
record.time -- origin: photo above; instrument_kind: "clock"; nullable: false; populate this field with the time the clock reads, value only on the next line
3:07
